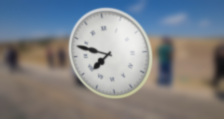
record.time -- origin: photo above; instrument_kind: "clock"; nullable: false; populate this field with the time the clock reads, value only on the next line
7:48
